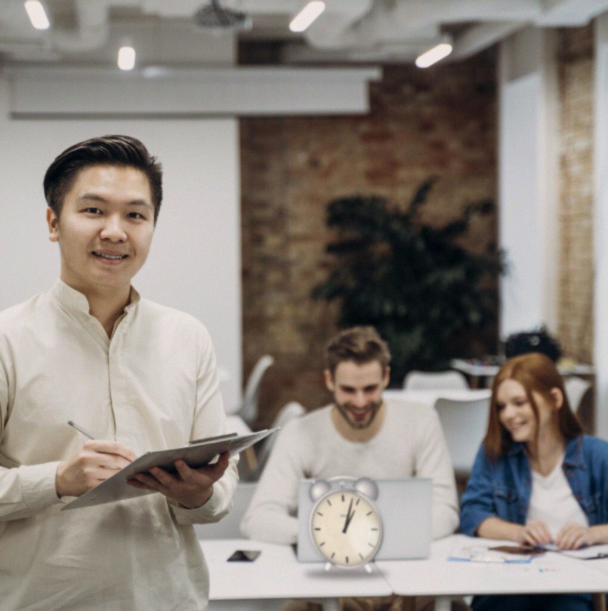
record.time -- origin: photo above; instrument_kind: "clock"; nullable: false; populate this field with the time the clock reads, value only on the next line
1:03
